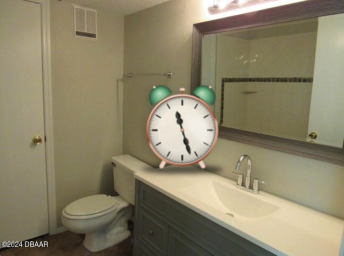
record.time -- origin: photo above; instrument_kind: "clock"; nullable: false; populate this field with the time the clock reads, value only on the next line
11:27
